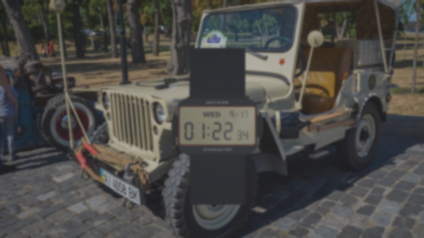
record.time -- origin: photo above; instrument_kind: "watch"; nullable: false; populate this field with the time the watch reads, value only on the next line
1:22
